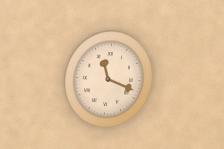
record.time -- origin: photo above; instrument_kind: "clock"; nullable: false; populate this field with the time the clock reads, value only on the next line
11:18
